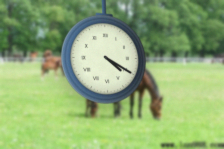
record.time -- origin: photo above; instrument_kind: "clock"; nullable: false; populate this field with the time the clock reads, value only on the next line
4:20
